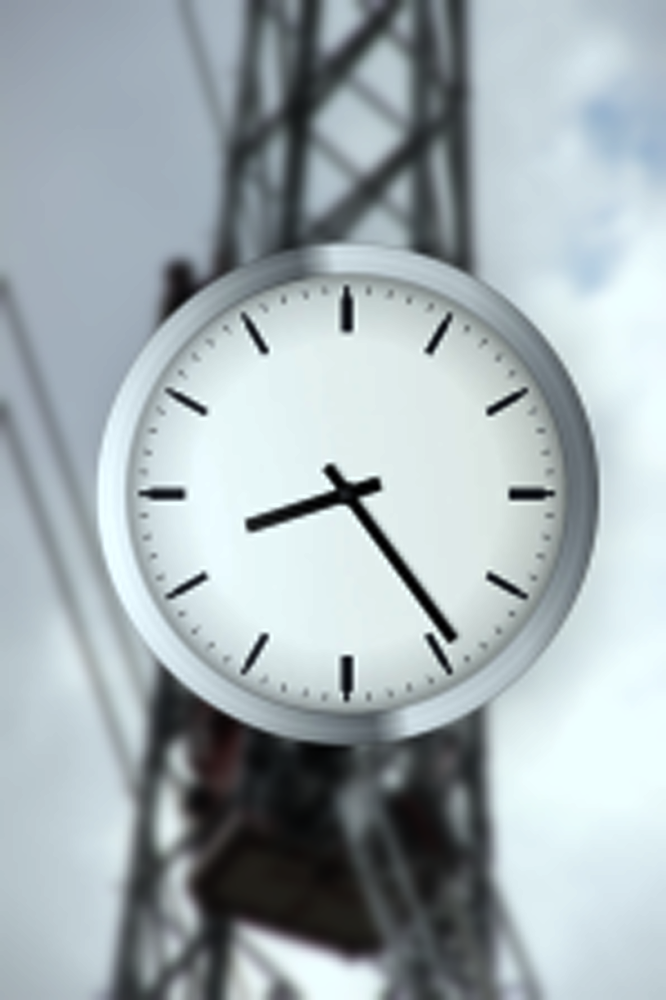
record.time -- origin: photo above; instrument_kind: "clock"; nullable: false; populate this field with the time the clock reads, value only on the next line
8:24
